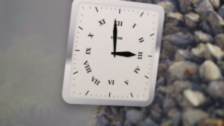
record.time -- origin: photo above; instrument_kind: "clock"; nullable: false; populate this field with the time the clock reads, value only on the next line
2:59
